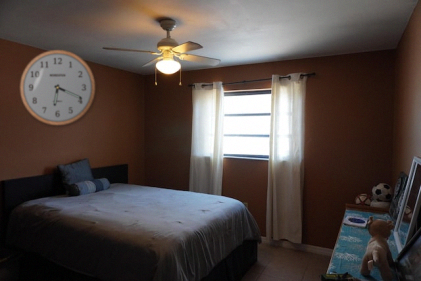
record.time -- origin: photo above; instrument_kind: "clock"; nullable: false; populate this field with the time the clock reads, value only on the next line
6:19
